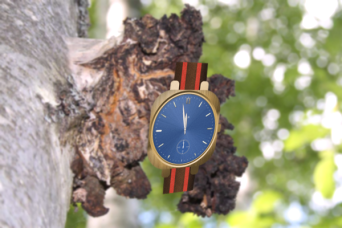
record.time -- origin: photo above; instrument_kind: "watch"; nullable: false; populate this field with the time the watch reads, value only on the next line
11:58
